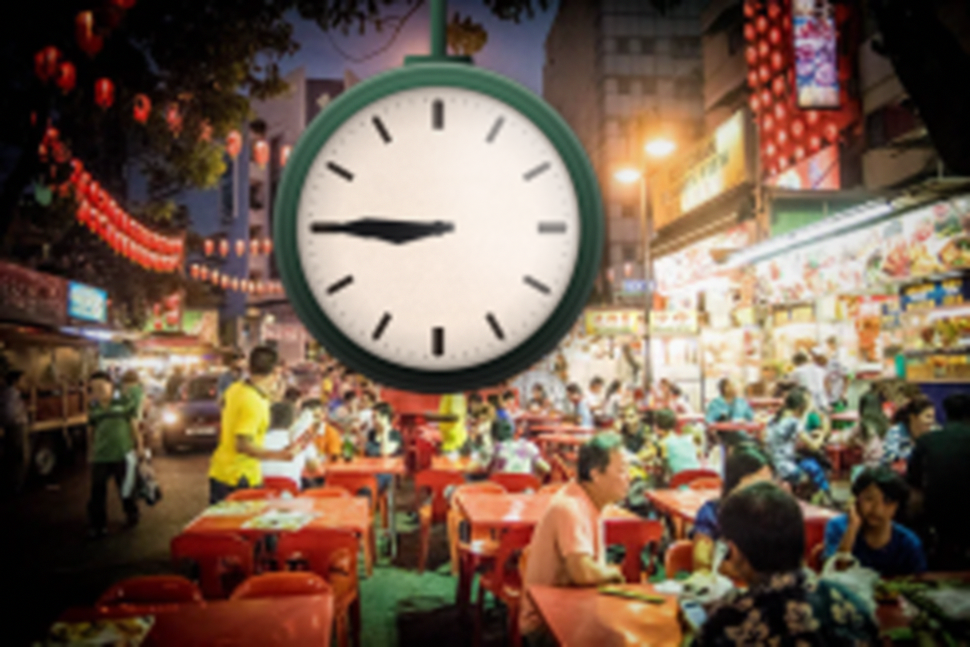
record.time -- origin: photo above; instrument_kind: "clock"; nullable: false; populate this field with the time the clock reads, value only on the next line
8:45
